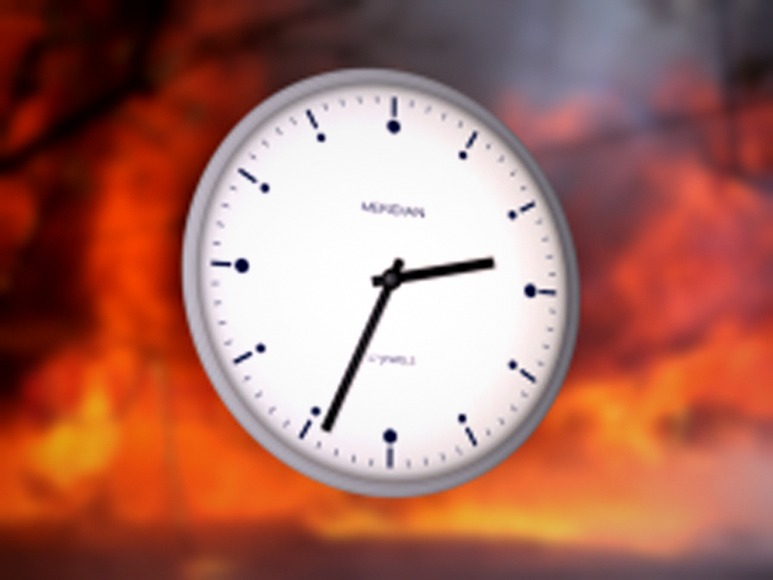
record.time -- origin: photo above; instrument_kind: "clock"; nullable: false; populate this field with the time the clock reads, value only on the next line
2:34
